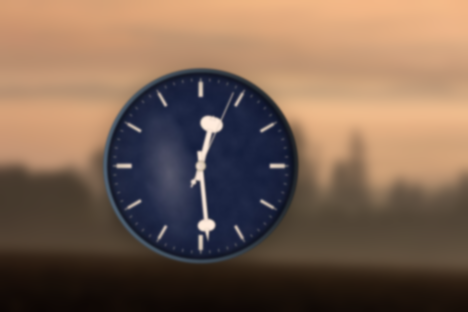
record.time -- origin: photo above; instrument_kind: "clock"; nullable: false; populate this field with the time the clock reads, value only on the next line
12:29:04
